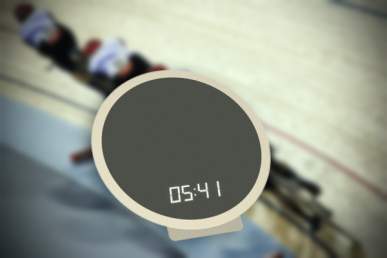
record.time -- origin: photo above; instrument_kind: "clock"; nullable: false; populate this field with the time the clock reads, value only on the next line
5:41
